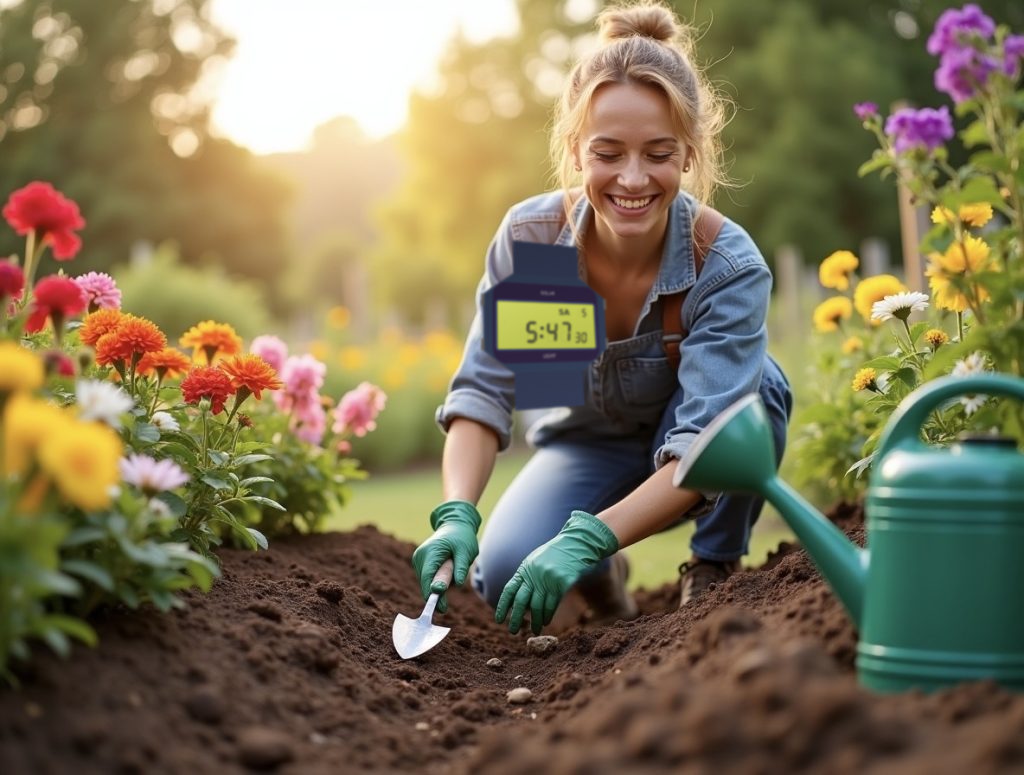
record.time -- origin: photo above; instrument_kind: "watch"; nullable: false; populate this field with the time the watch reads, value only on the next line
5:47
